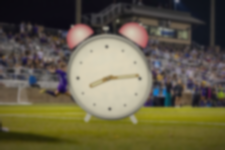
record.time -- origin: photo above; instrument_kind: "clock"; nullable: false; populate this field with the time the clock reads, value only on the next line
8:14
